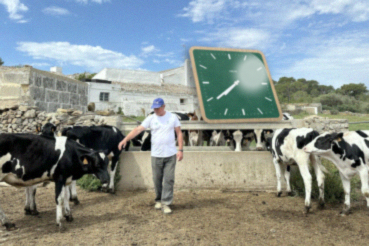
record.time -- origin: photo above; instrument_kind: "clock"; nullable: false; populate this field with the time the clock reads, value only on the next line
7:39
